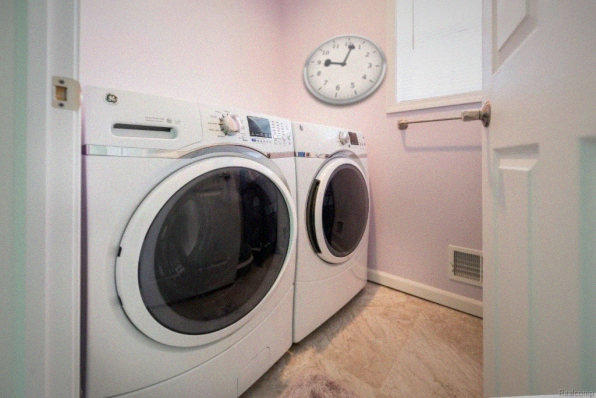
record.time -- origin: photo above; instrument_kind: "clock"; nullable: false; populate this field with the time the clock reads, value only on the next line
9:02
